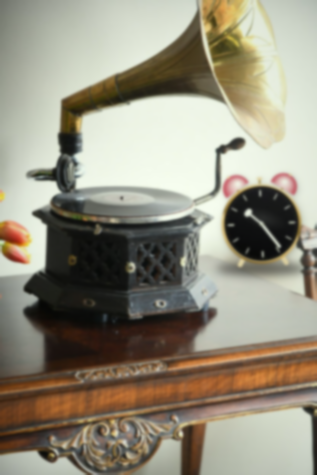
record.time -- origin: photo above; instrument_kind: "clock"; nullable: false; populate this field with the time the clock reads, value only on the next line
10:24
